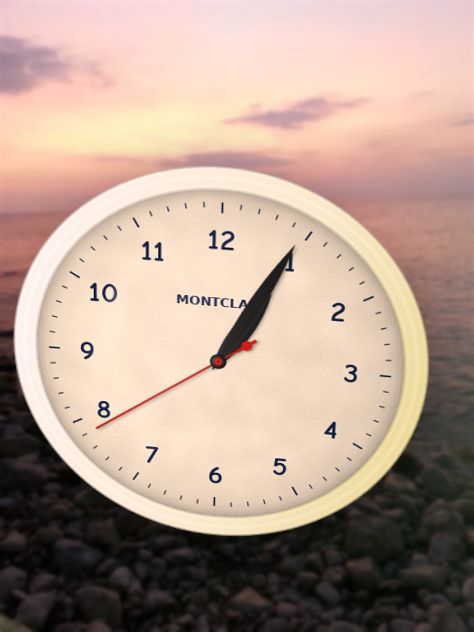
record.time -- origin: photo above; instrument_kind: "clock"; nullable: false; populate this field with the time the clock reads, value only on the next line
1:04:39
